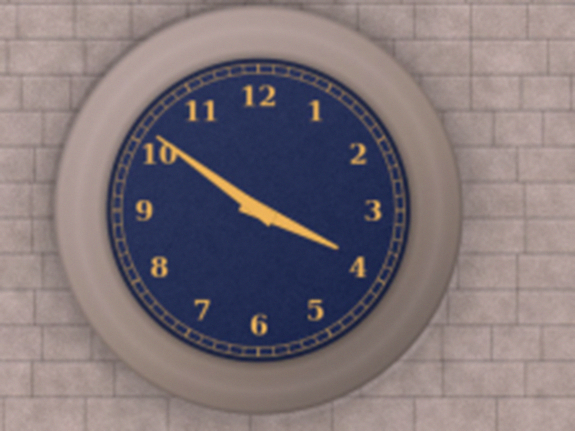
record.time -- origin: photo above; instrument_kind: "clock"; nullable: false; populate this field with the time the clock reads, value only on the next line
3:51
